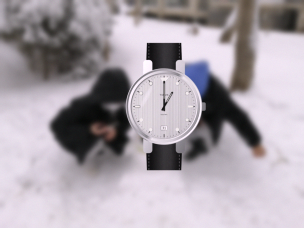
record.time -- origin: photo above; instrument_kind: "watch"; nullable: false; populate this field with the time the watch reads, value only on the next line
1:00
